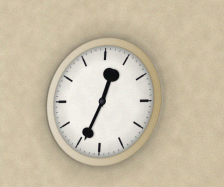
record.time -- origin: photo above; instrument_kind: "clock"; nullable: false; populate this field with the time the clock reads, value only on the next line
12:34
